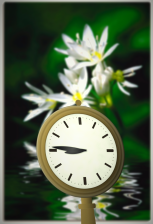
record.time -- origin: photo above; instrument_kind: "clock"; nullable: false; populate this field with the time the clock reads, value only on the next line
8:46
